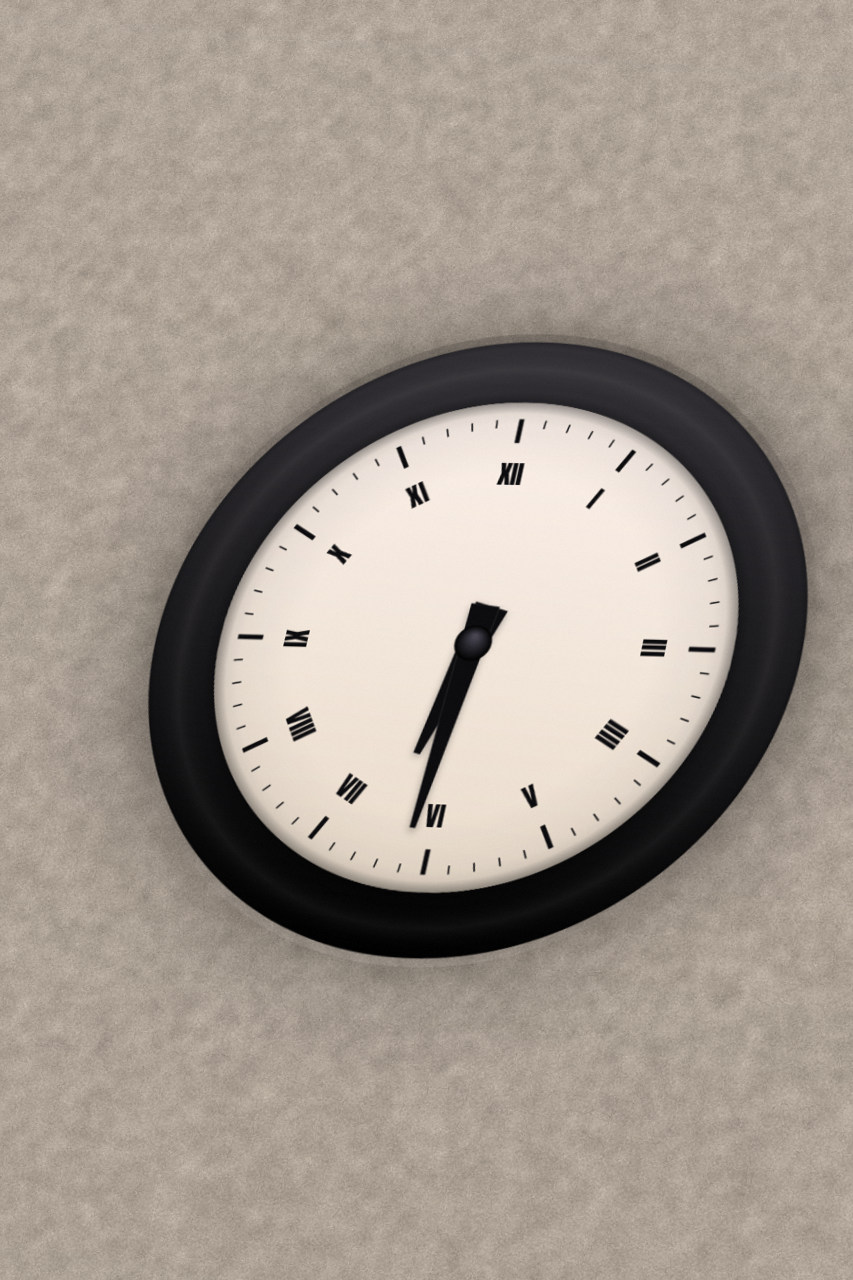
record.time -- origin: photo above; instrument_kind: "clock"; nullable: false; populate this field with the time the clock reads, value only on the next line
6:31
